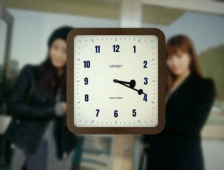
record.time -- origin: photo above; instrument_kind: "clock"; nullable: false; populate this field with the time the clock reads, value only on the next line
3:19
